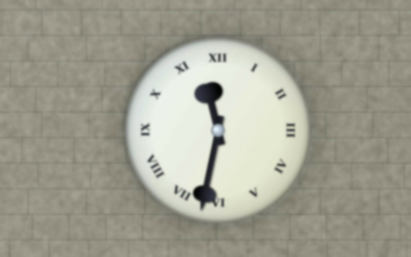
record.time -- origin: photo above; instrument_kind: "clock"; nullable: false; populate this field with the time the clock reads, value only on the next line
11:32
